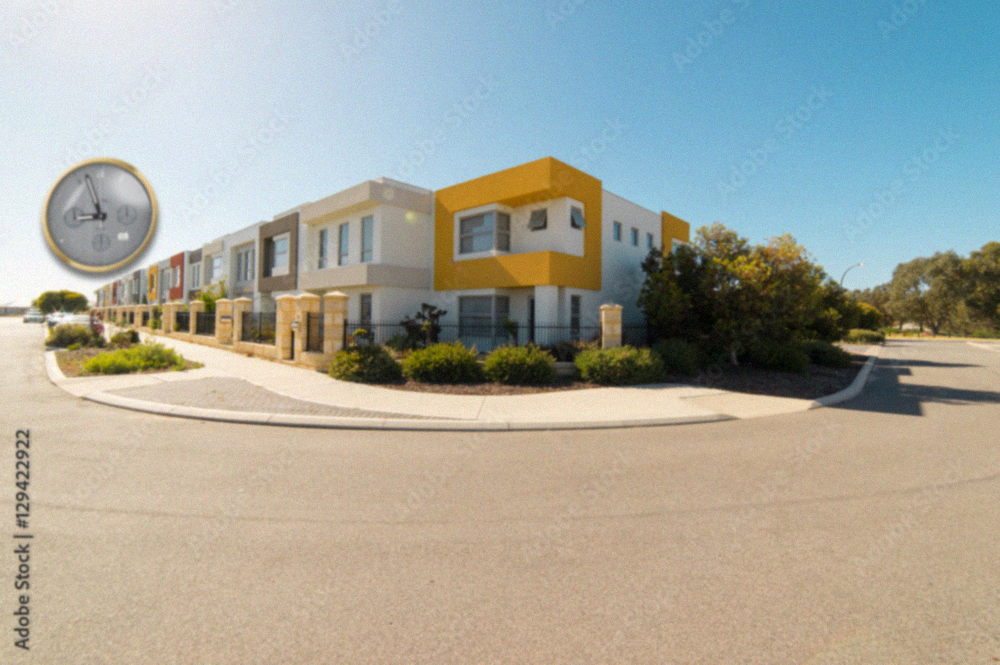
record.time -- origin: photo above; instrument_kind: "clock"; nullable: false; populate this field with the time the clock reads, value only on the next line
8:57
